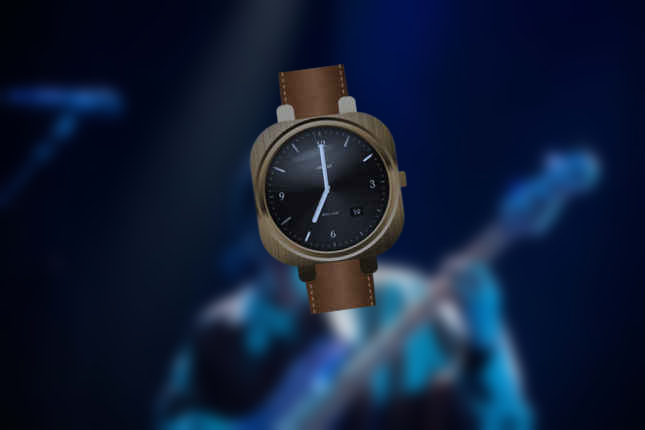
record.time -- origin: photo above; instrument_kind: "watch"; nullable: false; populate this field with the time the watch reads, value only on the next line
7:00
